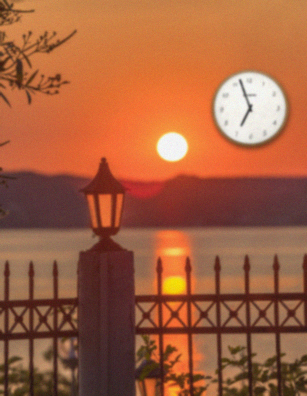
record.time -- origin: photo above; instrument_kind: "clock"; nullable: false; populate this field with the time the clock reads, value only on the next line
6:57
